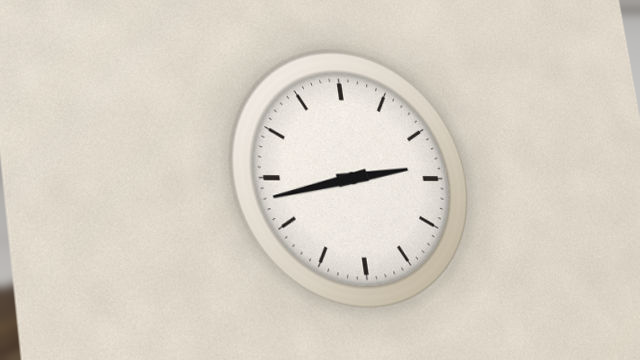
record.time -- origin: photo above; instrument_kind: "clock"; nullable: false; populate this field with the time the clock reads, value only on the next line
2:43
